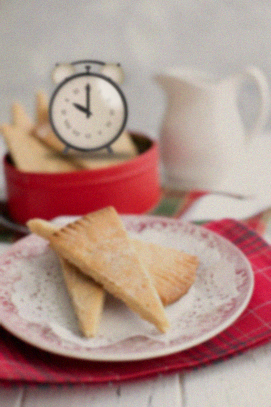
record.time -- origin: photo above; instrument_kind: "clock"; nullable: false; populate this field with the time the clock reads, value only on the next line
10:00
